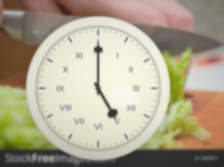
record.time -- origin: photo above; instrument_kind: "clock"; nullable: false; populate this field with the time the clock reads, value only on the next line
5:00
